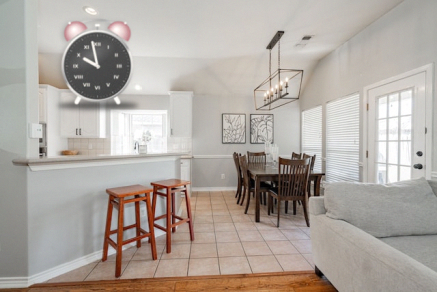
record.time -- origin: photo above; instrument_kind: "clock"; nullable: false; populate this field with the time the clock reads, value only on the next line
9:58
